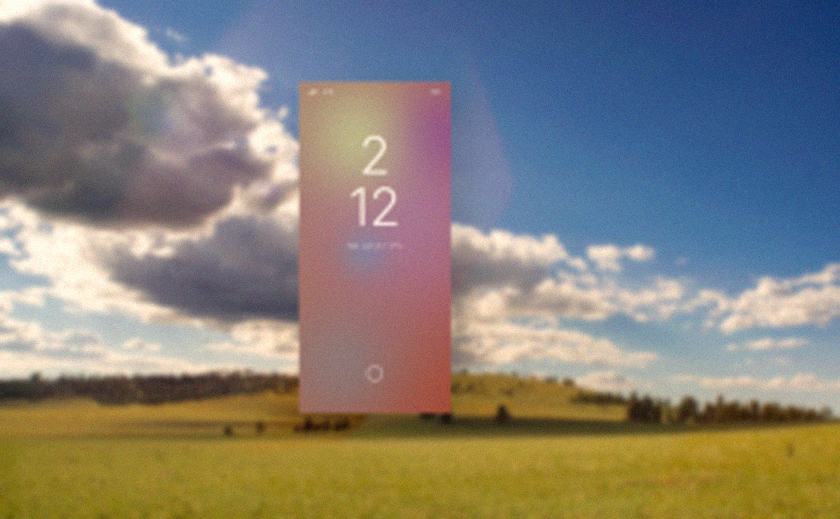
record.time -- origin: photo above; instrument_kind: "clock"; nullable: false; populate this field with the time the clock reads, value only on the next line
2:12
